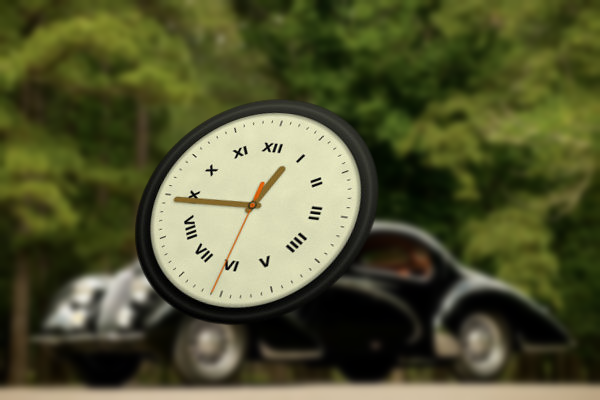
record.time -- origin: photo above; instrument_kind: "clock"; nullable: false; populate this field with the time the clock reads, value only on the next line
12:44:31
